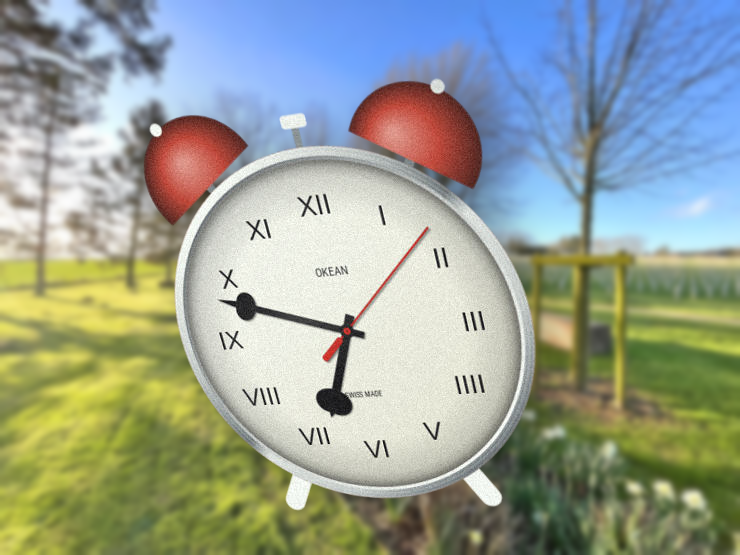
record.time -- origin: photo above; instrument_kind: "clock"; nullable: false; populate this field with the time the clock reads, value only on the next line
6:48:08
